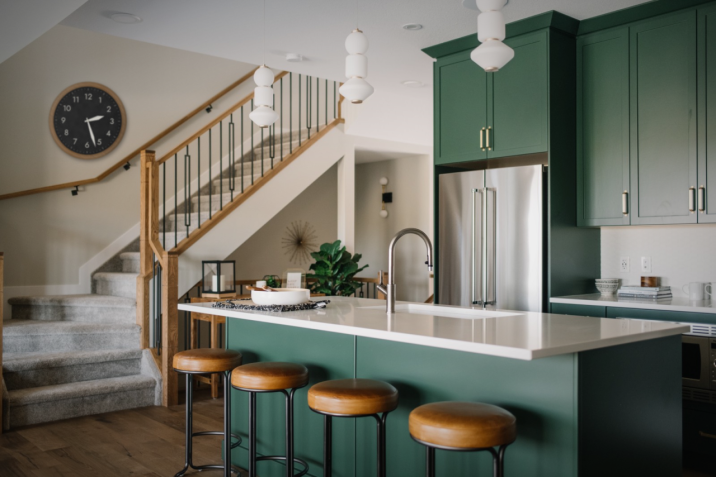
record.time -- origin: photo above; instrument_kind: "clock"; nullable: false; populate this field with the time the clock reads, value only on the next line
2:27
